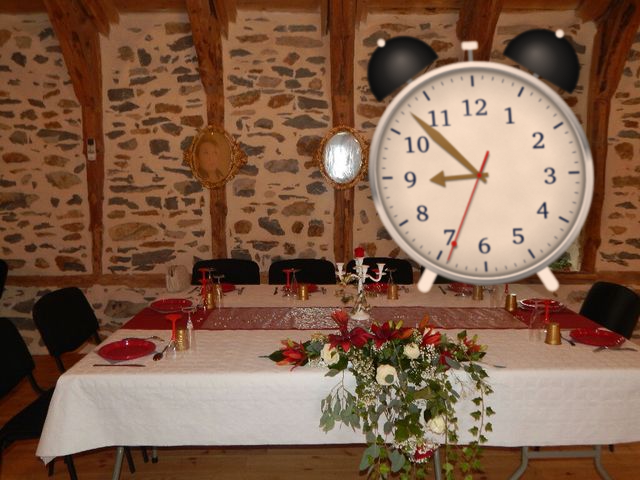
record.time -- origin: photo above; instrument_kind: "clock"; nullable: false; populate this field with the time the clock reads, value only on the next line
8:52:34
